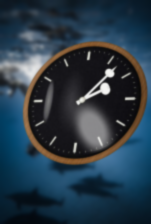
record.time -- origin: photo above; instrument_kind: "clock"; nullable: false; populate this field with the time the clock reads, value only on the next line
2:07
